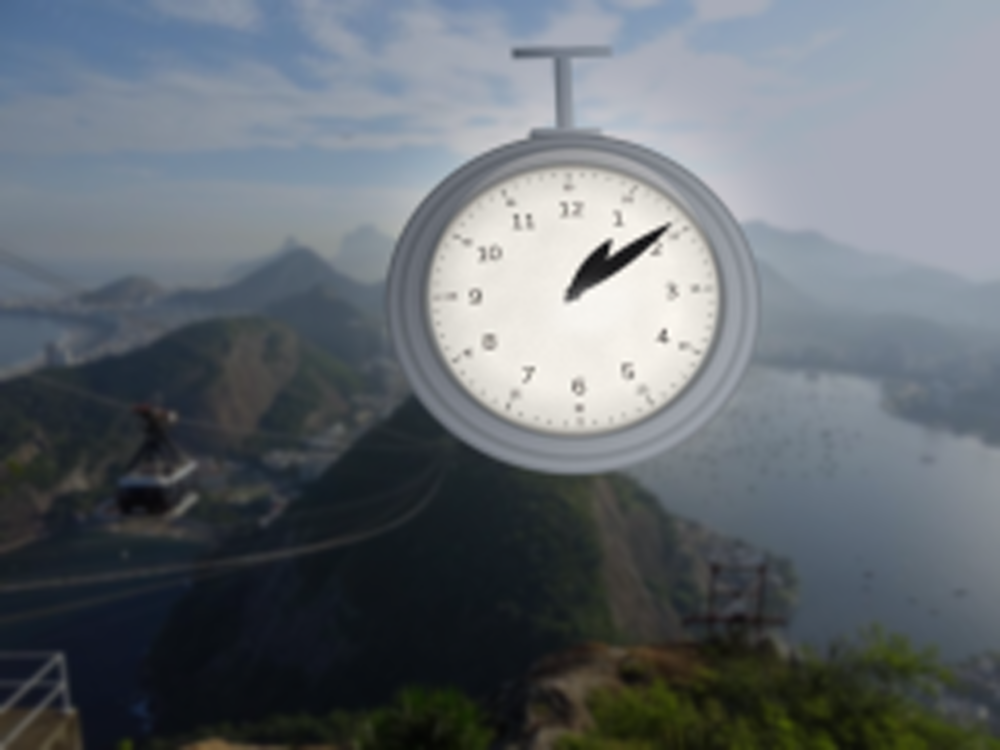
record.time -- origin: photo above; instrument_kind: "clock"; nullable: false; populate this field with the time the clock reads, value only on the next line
1:09
